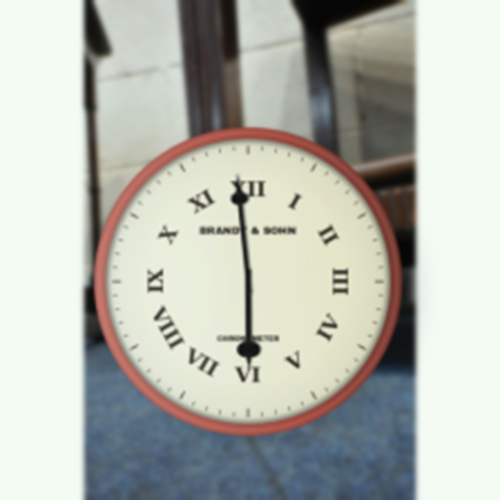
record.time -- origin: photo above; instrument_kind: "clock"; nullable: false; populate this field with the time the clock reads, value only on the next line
5:59
